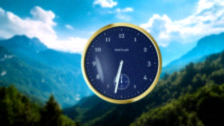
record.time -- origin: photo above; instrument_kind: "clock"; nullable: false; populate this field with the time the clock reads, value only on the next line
6:32
